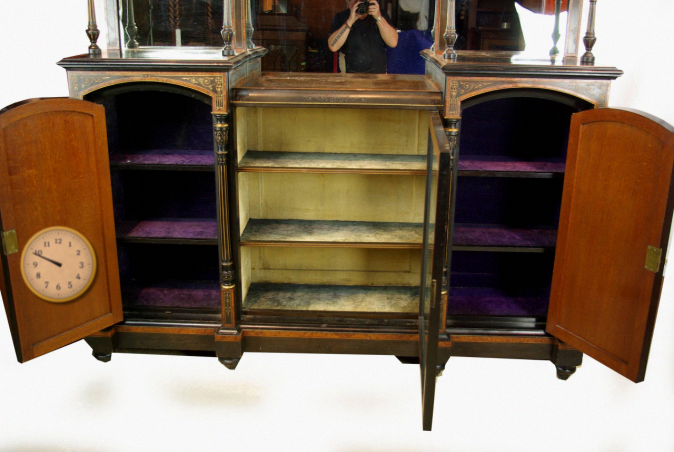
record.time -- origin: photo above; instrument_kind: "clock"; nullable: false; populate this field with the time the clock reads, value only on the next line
9:49
